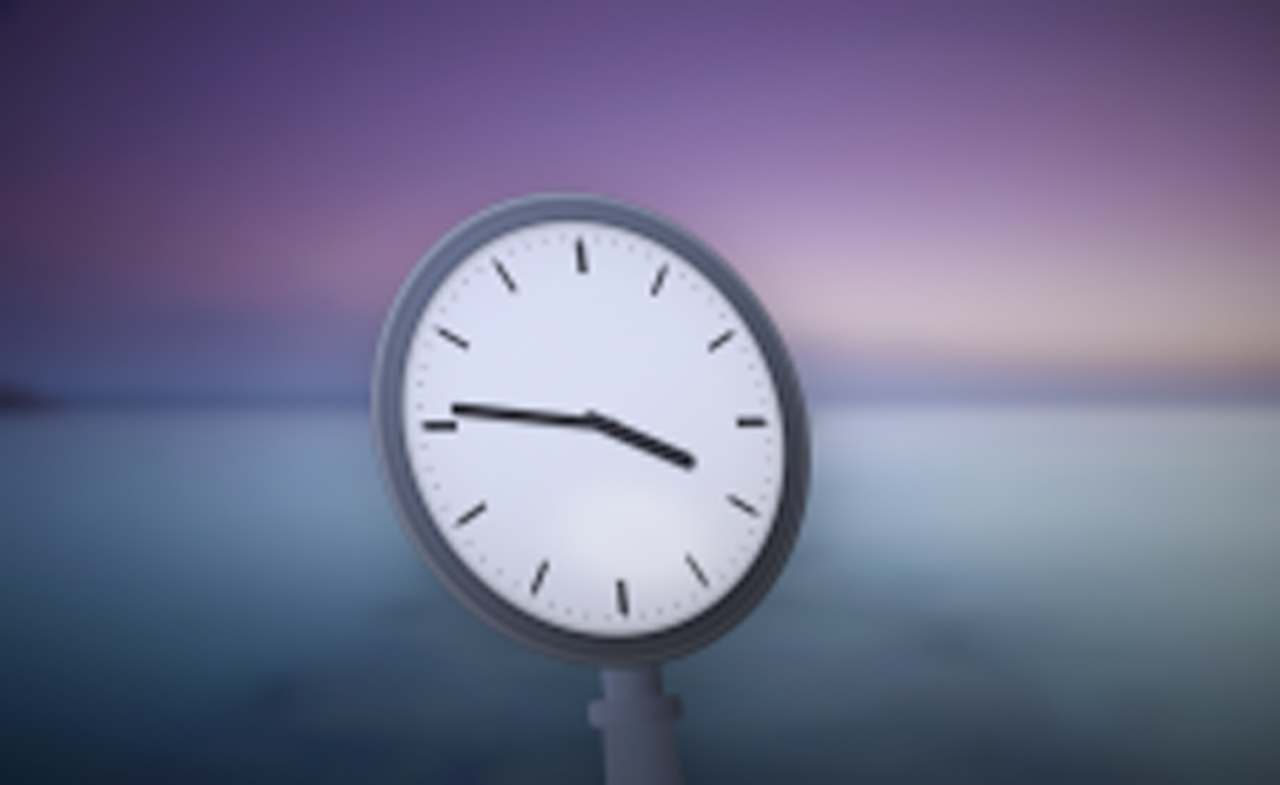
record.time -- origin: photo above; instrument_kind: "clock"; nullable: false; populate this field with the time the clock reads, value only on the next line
3:46
